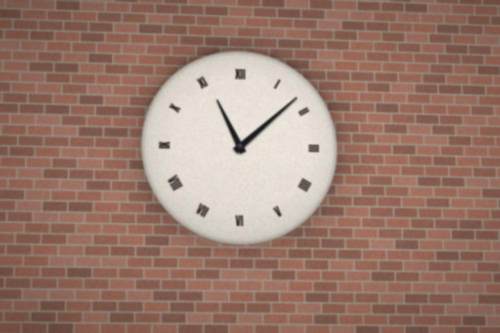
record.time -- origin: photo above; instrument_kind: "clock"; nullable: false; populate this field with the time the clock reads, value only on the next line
11:08
